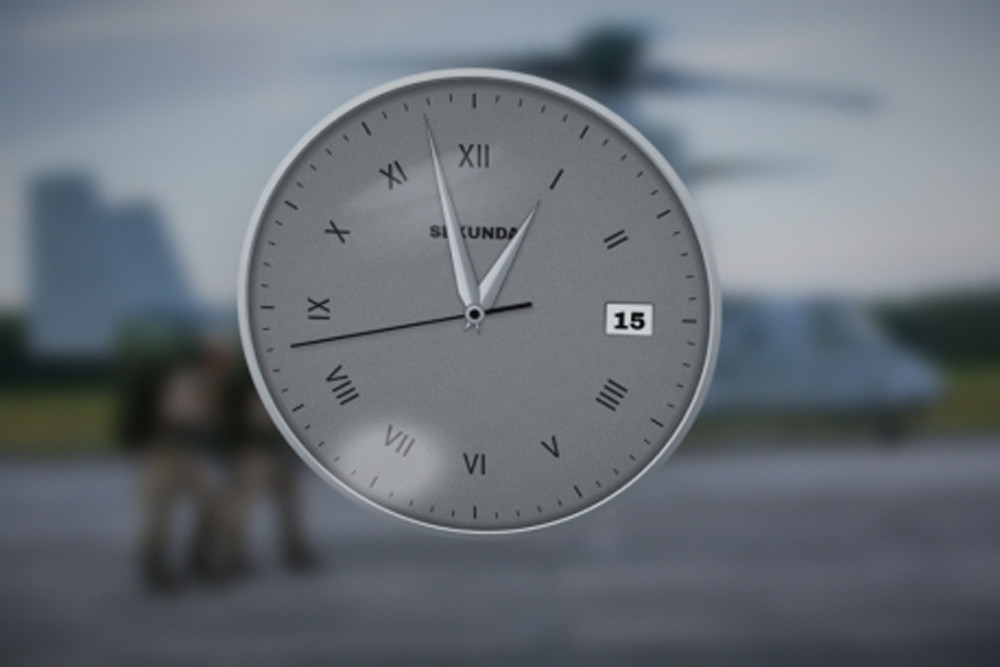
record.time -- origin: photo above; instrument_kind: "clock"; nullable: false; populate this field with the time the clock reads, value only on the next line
12:57:43
